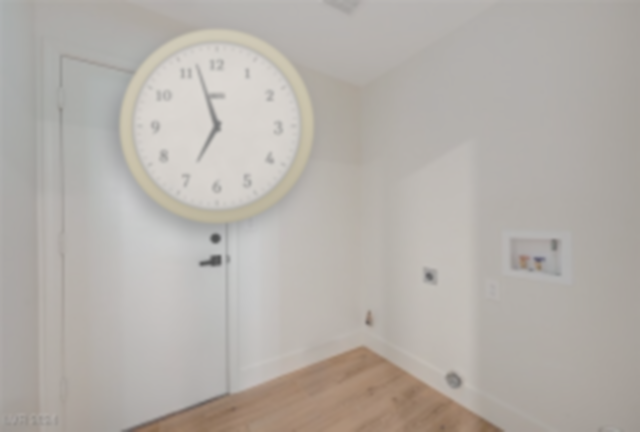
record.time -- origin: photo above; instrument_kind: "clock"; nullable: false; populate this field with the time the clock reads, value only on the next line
6:57
